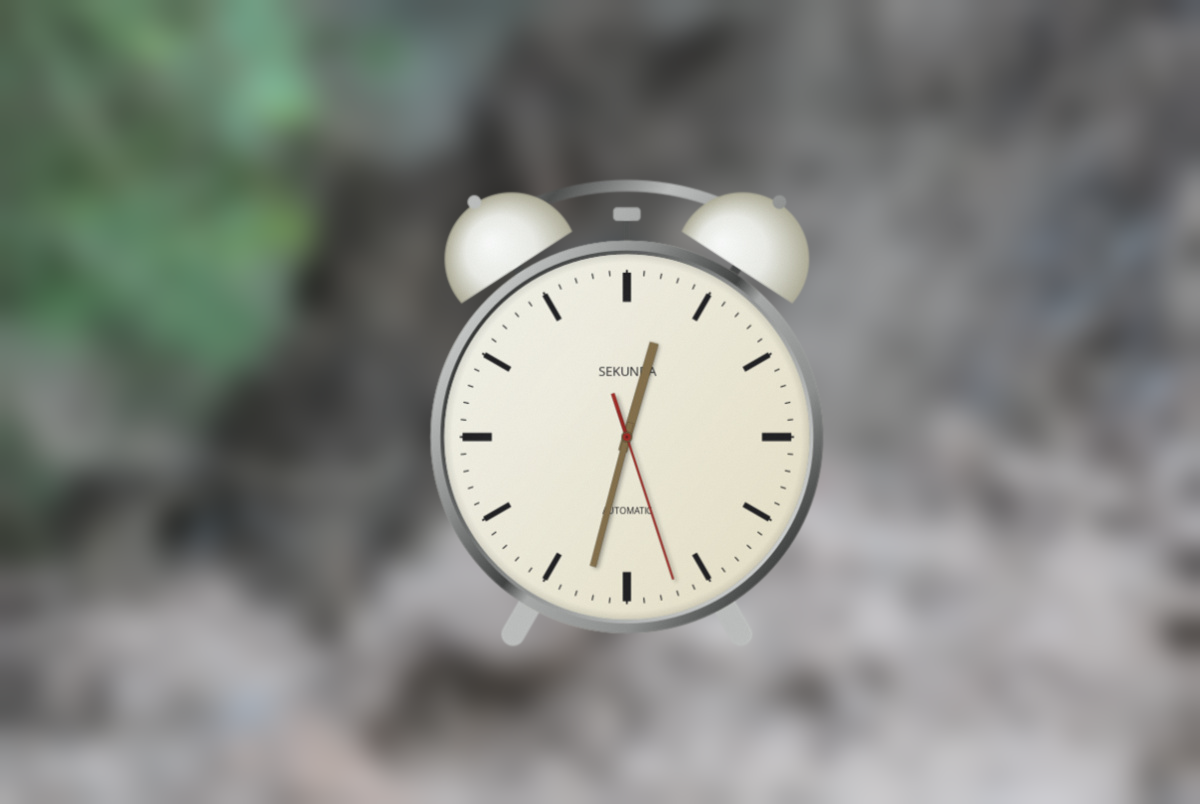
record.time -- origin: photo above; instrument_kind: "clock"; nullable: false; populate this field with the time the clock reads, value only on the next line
12:32:27
